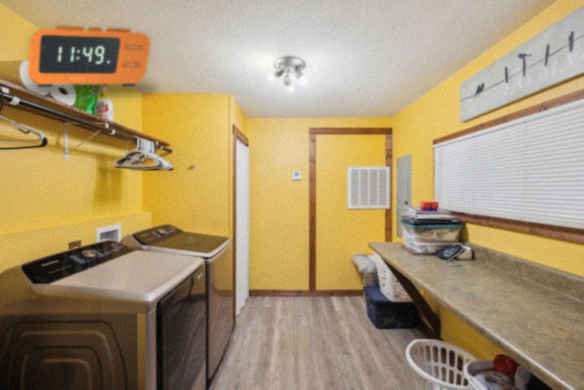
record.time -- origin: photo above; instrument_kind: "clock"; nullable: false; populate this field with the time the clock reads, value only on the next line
11:49
